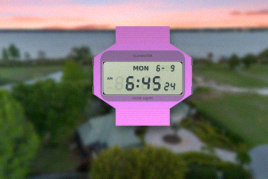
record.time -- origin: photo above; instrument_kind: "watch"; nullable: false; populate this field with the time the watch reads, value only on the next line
6:45:24
